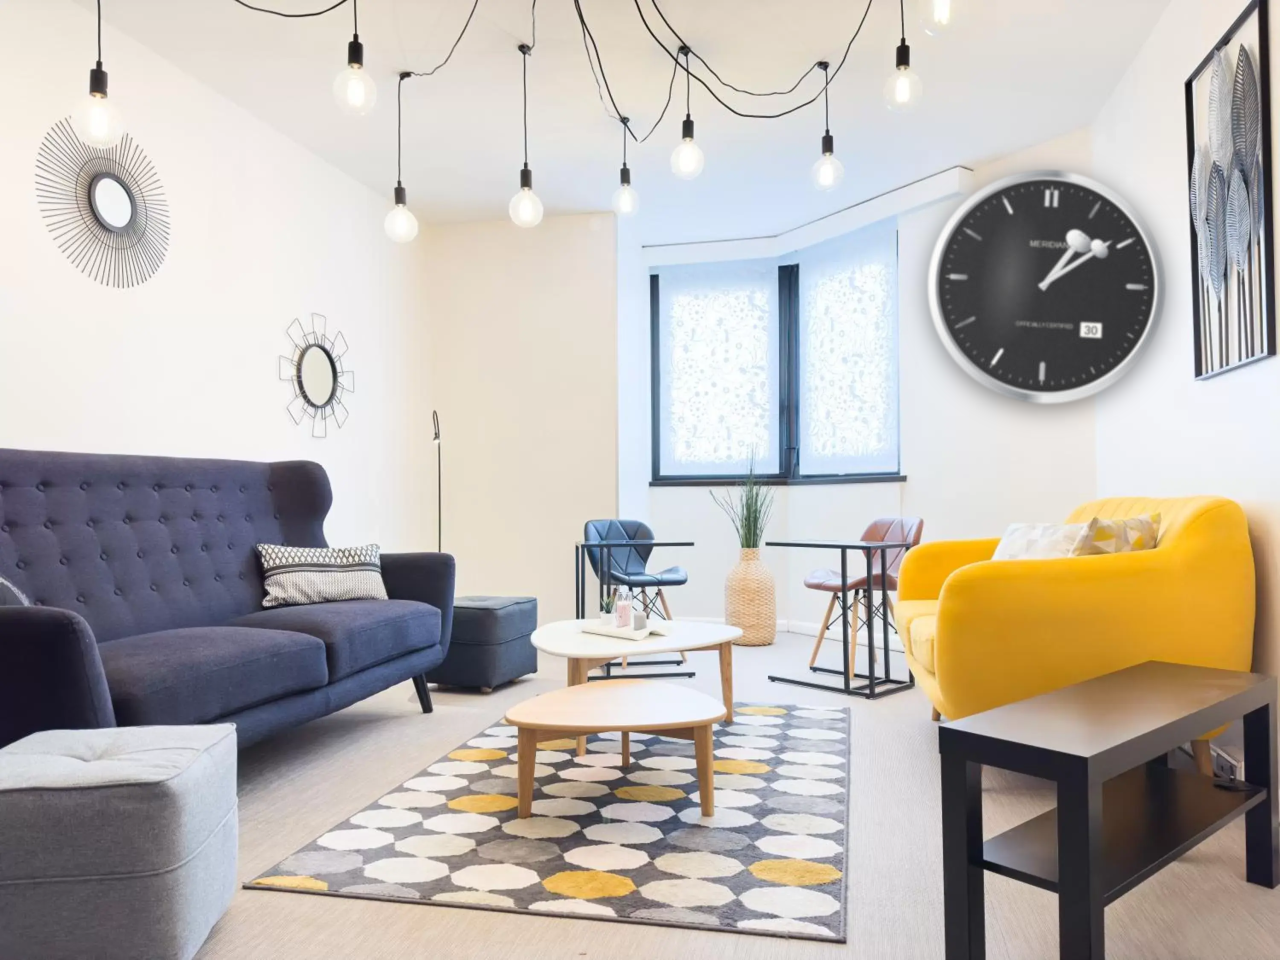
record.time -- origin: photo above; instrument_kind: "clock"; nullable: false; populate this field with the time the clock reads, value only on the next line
1:09
